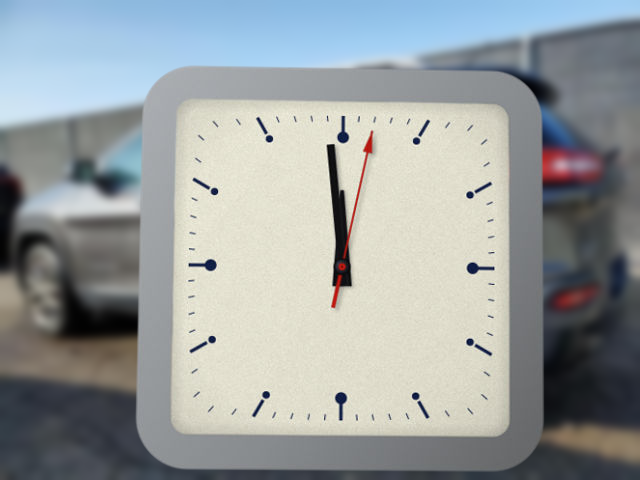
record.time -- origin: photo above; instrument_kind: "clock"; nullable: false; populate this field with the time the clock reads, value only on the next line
11:59:02
